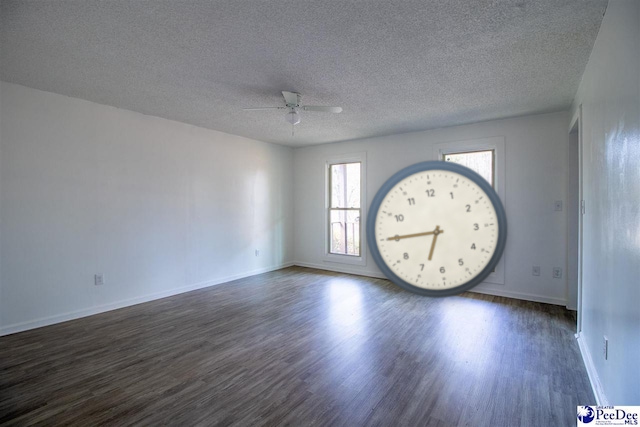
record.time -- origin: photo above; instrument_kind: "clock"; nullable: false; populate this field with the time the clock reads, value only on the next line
6:45
